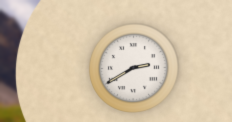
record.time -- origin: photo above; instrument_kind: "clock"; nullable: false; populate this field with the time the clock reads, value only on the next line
2:40
